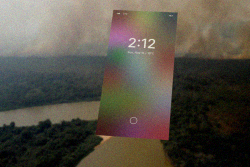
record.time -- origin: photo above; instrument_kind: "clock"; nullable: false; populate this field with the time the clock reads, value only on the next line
2:12
